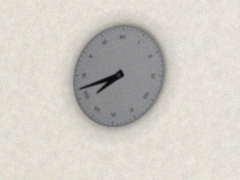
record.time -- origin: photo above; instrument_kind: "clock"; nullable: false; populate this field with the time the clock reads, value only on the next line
7:42
